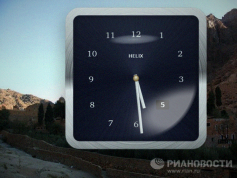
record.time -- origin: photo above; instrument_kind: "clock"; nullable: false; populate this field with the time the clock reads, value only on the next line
5:29
